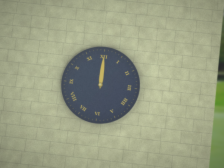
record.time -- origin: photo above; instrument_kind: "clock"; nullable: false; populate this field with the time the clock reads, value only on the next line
12:00
